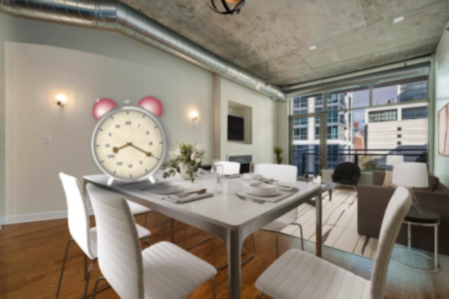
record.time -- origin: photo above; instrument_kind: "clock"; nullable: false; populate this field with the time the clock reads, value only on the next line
8:20
